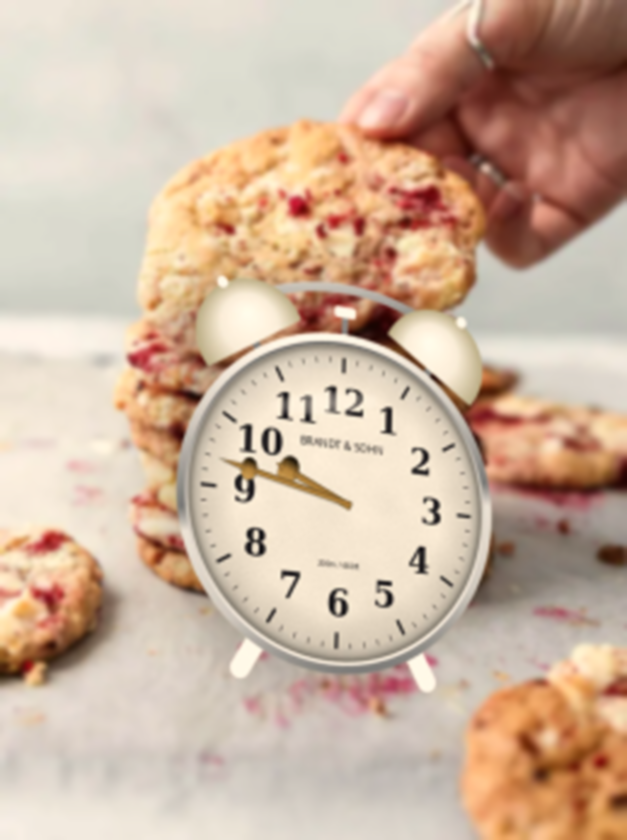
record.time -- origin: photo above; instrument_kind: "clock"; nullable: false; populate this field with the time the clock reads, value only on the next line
9:47
